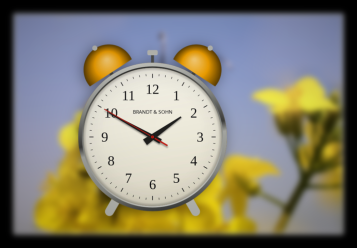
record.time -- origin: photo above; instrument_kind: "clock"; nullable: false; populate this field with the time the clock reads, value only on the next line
1:49:50
